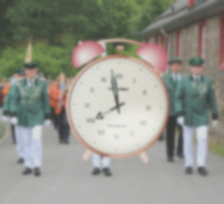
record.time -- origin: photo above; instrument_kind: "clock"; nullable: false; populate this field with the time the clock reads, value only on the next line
7:58
